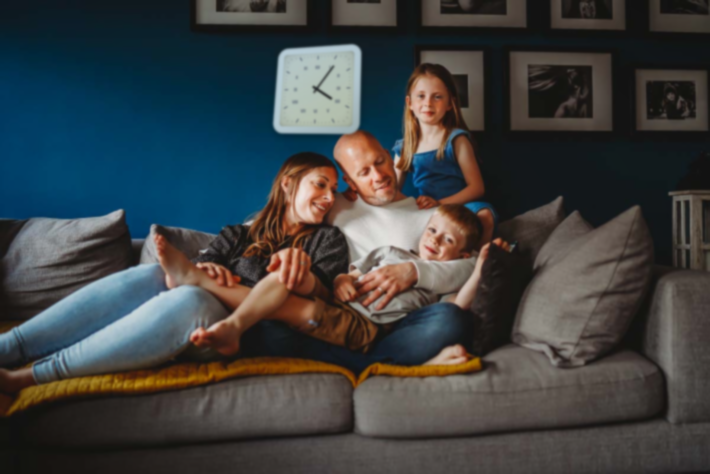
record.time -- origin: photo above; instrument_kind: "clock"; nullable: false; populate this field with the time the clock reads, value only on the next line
4:06
